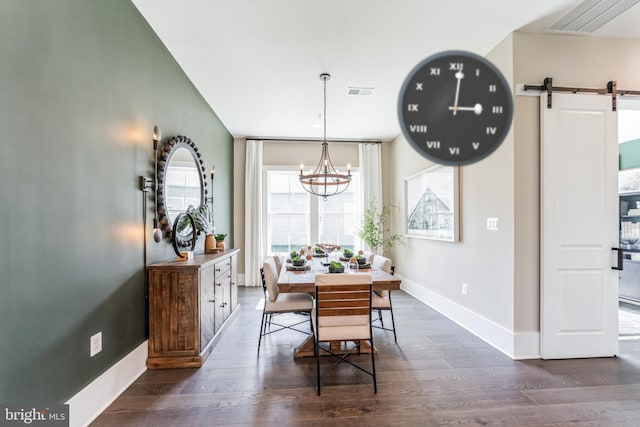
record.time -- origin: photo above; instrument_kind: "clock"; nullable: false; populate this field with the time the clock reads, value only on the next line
3:01
